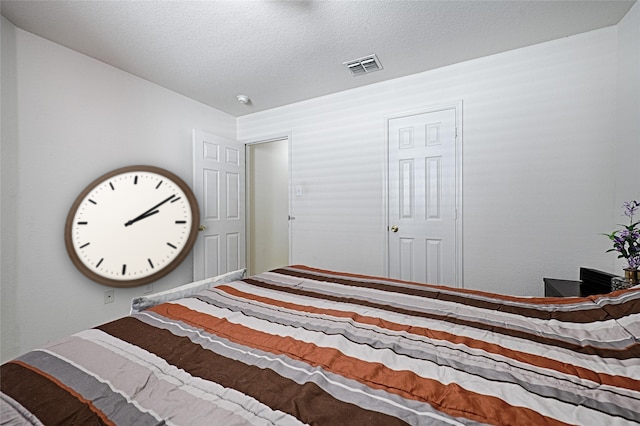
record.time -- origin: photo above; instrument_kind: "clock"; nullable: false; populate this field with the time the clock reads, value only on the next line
2:09
